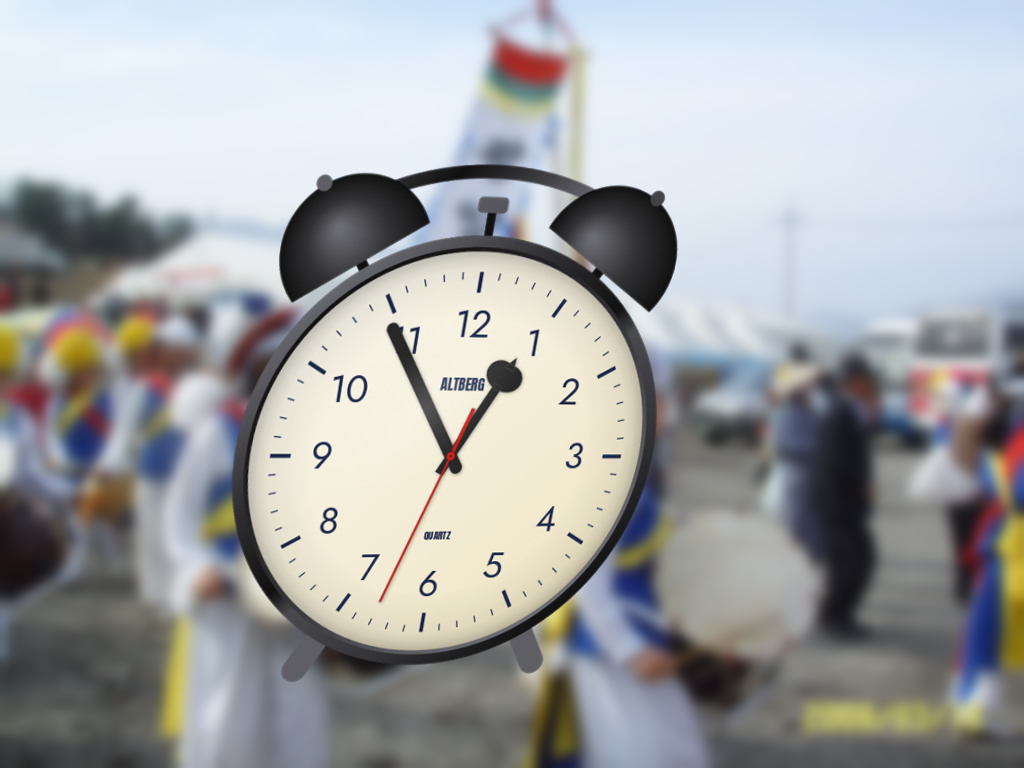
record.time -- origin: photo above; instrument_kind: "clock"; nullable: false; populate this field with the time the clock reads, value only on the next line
12:54:33
